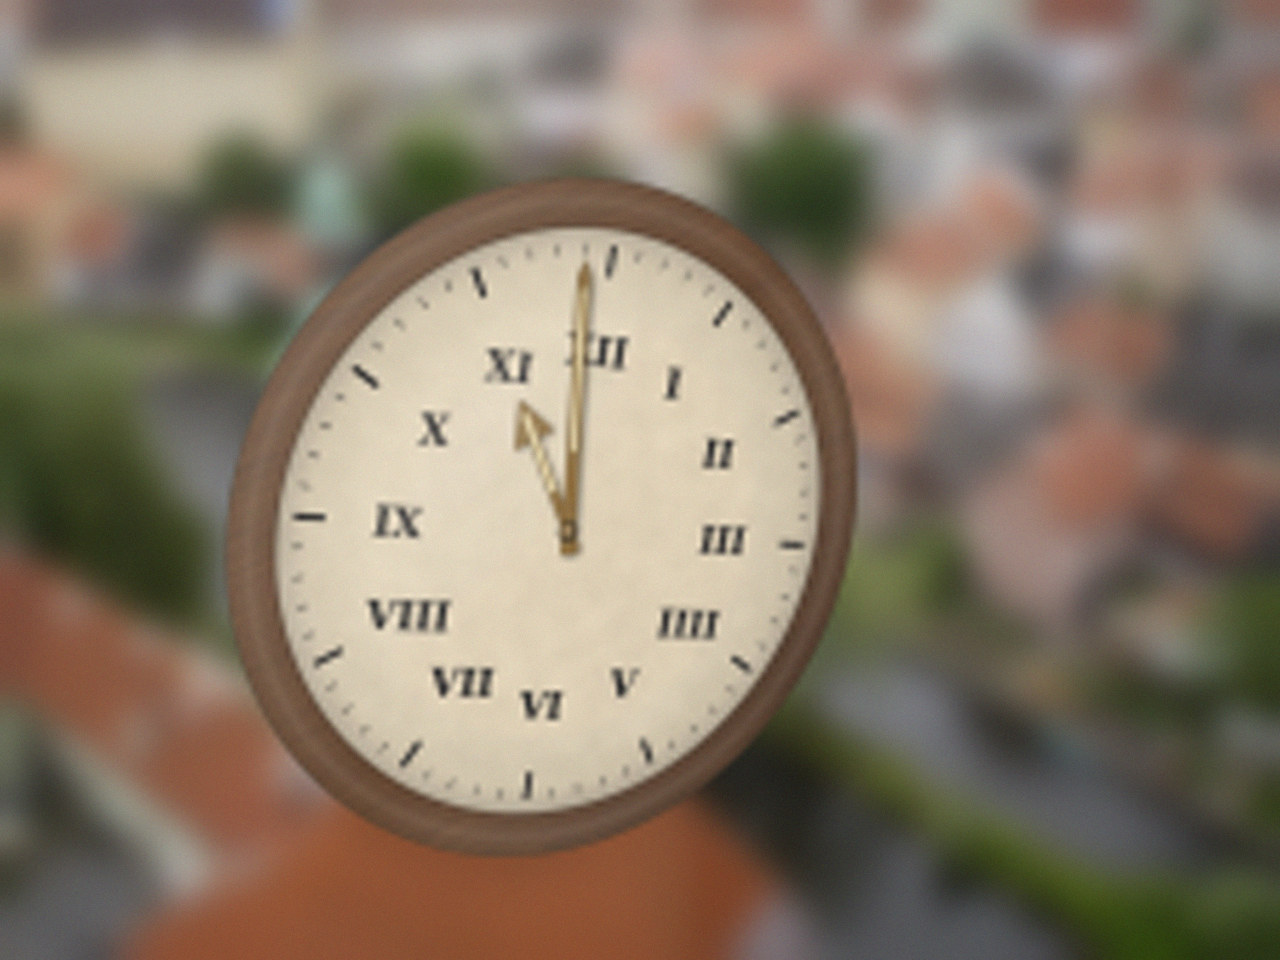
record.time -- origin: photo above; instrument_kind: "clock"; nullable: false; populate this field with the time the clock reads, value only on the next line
10:59
